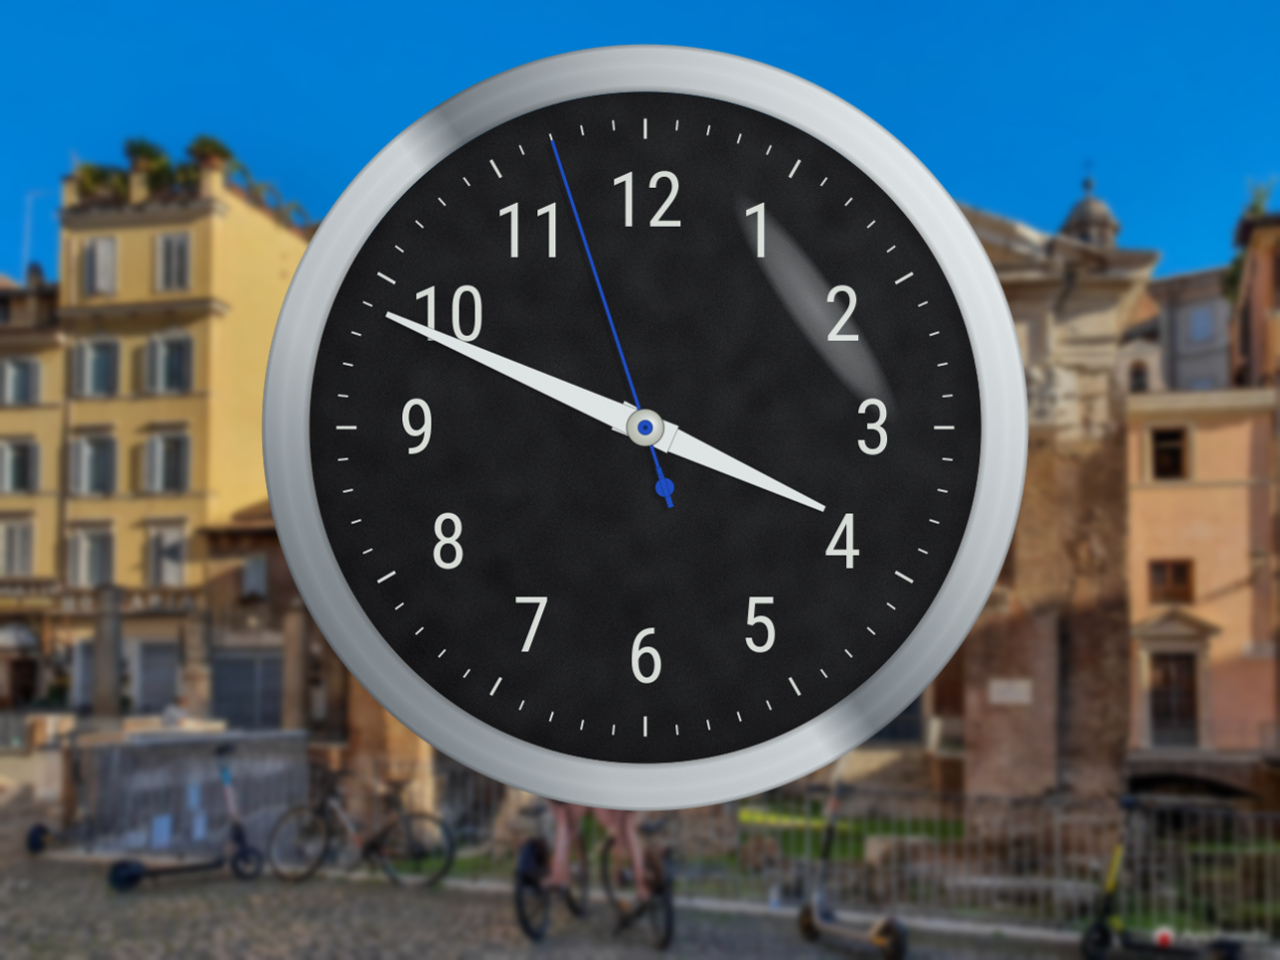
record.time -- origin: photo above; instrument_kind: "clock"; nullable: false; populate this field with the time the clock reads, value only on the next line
3:48:57
